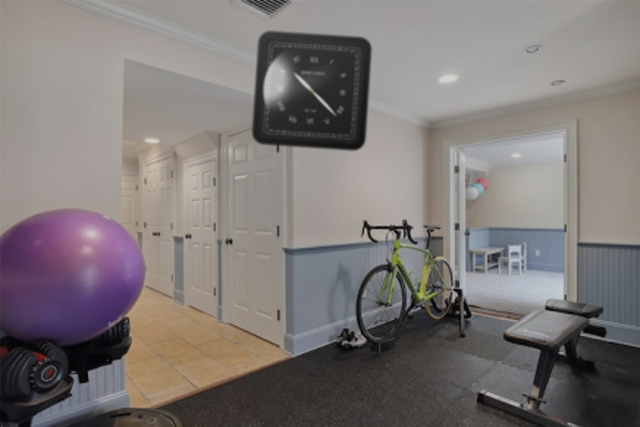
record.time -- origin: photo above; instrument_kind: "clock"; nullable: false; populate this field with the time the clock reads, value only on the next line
10:22
